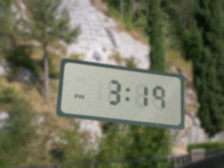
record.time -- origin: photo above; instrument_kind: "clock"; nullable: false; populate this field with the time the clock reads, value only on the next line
3:19
